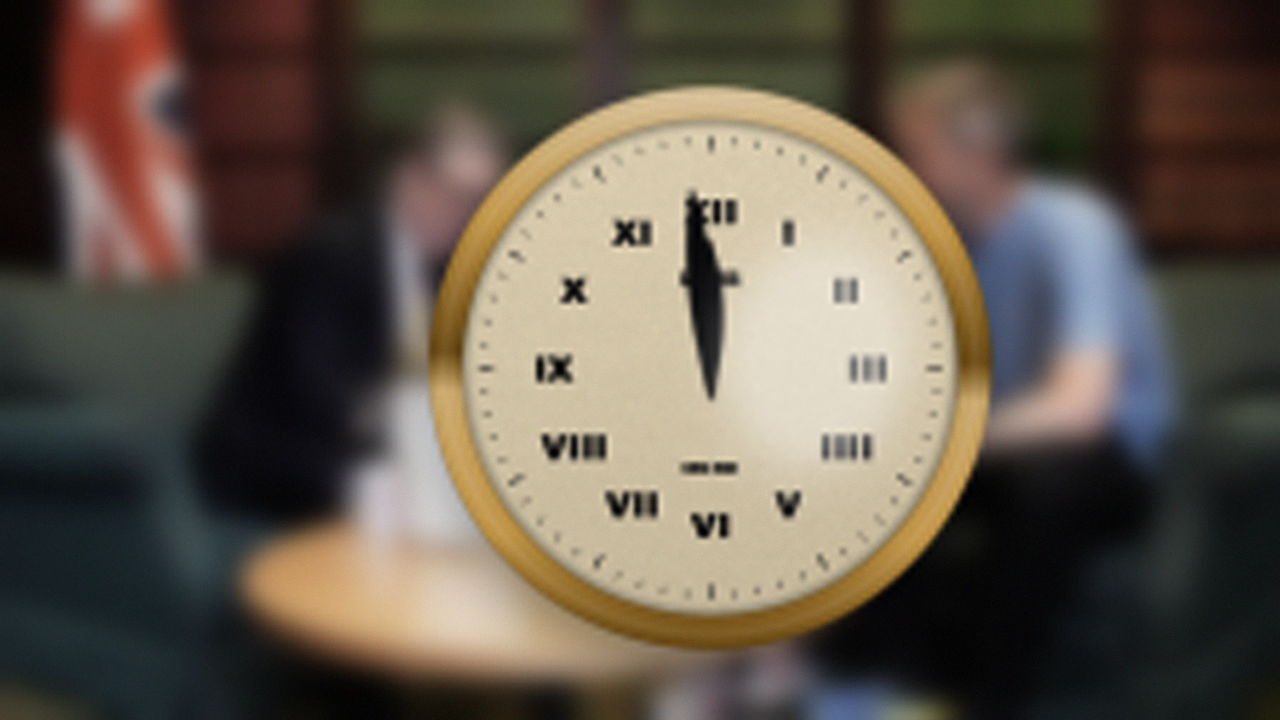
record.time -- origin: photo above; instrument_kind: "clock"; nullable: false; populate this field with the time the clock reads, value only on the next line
11:59
